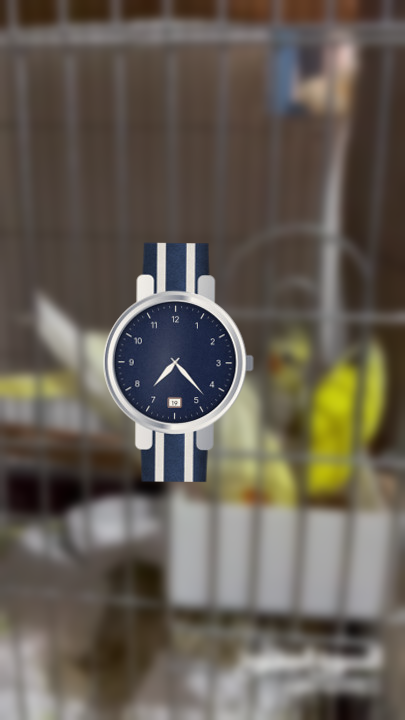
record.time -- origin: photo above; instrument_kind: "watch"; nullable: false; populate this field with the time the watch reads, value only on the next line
7:23
